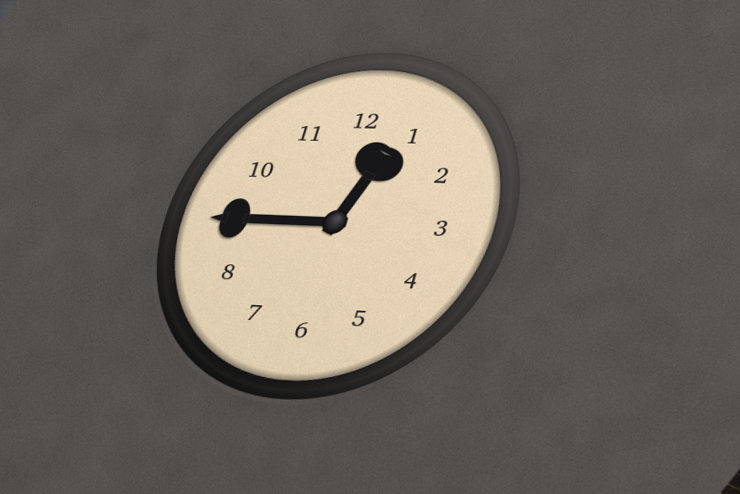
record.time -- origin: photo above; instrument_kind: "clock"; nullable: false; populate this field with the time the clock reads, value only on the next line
12:45
